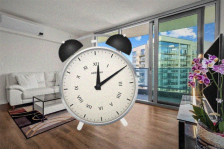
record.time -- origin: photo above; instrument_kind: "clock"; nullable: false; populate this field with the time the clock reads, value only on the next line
12:10
